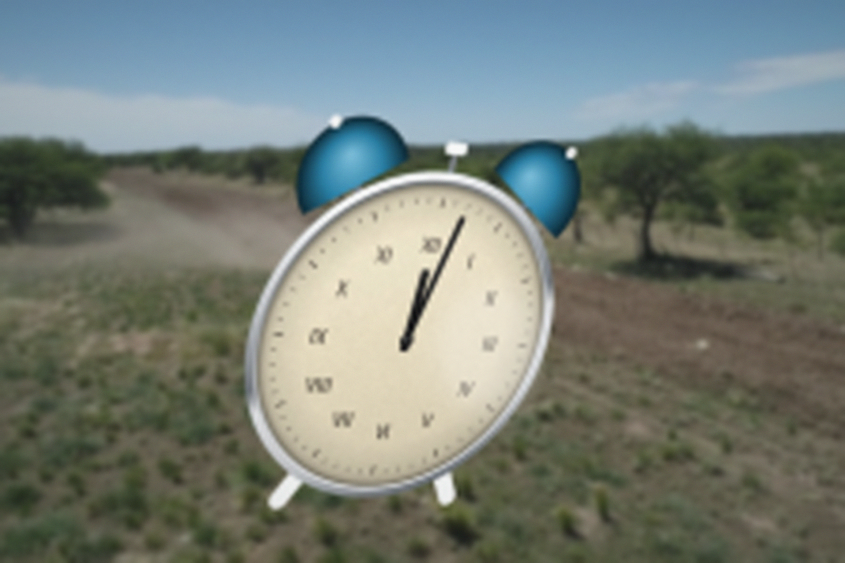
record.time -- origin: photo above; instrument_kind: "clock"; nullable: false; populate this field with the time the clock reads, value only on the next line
12:02
